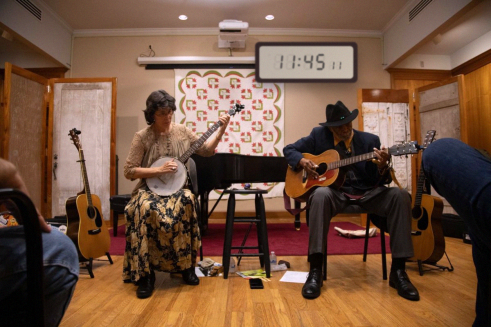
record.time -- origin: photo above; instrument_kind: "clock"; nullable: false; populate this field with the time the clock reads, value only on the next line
11:45:11
